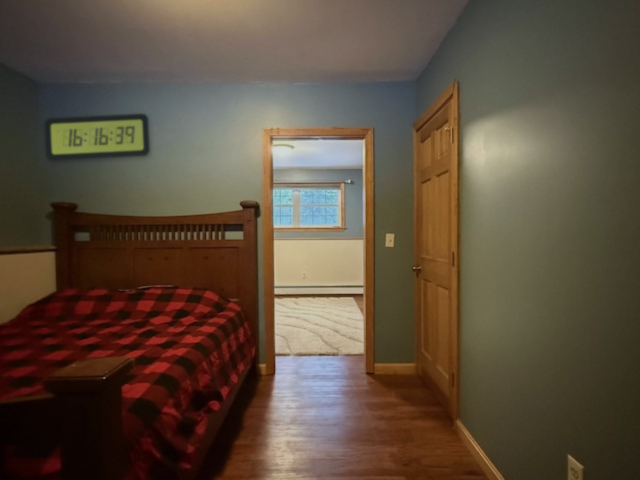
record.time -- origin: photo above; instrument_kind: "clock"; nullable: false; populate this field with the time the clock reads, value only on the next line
16:16:39
